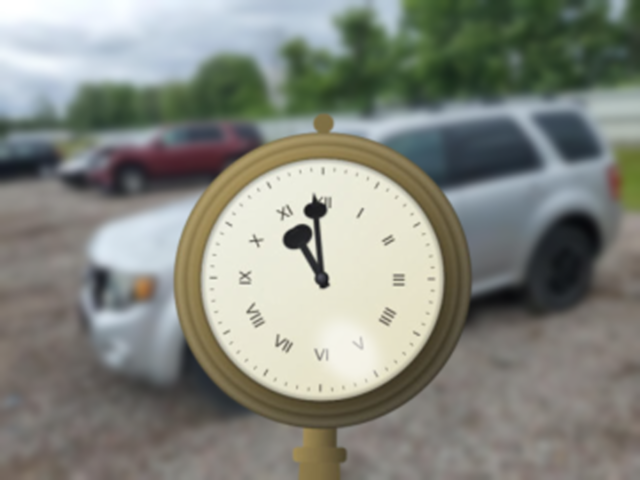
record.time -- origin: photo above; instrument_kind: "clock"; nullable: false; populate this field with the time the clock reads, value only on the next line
10:59
